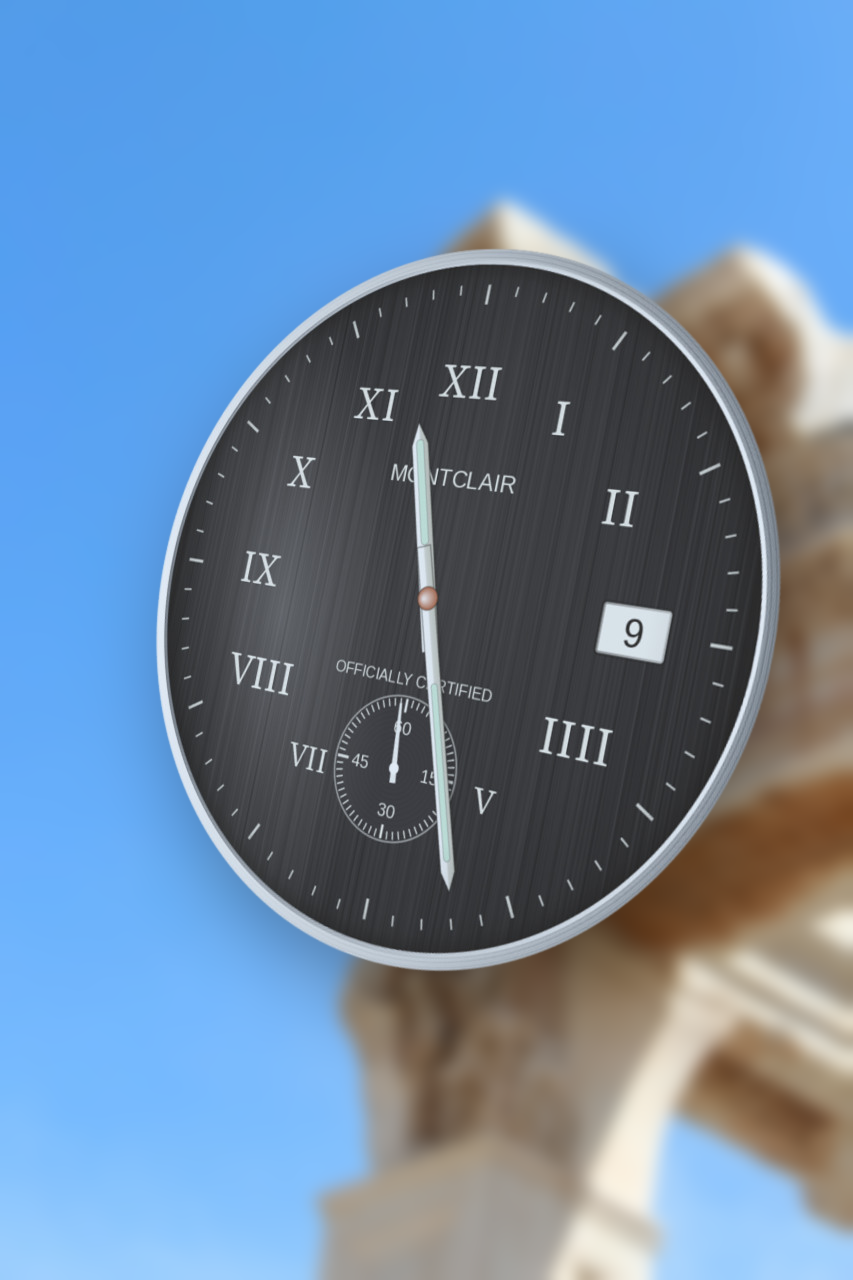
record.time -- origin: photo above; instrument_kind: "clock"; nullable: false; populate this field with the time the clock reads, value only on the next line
11:26:59
